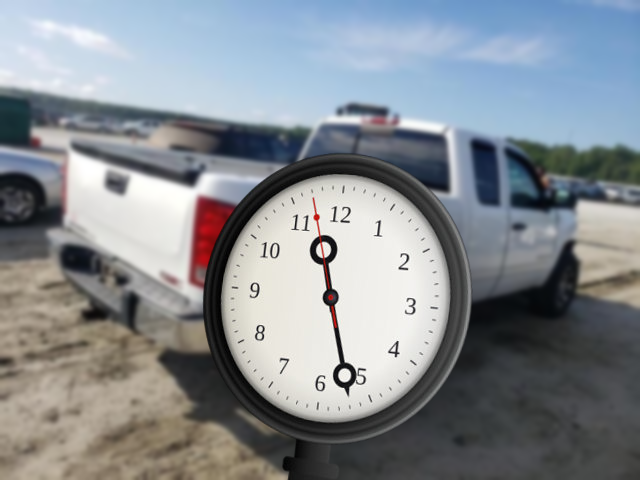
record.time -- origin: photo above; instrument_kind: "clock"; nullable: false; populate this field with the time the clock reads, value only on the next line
11:26:57
